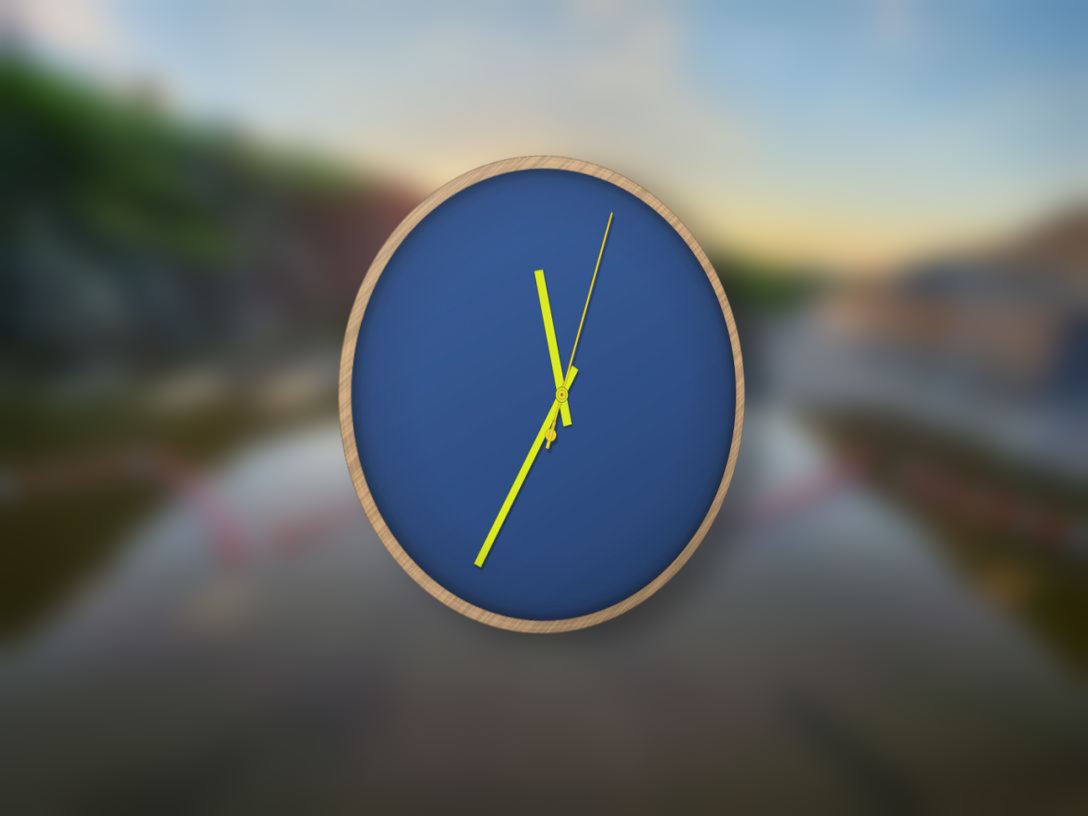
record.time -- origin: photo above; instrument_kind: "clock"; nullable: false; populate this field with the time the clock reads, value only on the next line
11:35:03
